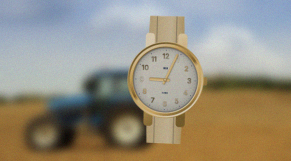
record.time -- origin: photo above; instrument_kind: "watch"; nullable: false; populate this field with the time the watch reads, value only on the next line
9:04
